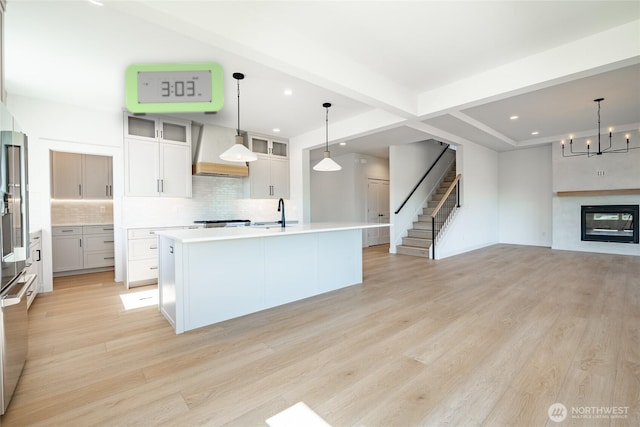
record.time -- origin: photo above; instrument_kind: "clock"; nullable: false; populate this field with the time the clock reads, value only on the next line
3:03
